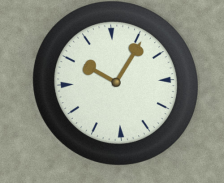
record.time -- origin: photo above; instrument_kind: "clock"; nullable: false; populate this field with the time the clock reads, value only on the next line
10:06
